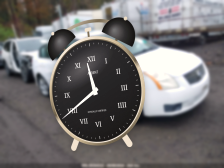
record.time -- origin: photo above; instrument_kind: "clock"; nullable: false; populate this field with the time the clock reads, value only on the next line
11:40
